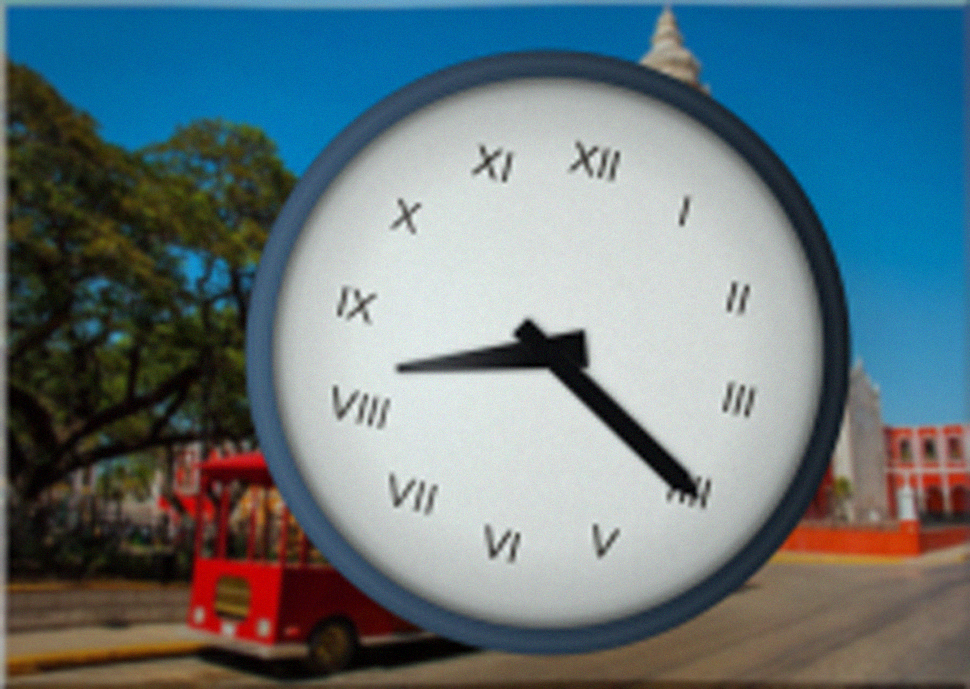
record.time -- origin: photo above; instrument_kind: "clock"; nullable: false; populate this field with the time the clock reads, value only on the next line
8:20
